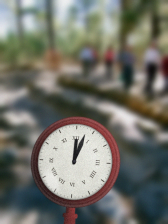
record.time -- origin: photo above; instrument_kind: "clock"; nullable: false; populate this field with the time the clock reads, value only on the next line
12:03
